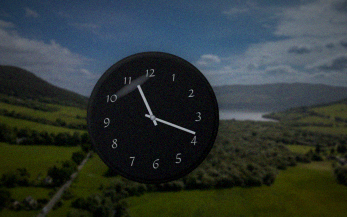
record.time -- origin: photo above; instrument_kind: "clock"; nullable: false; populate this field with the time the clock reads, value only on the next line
11:19
